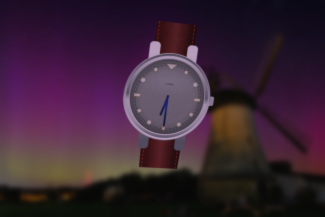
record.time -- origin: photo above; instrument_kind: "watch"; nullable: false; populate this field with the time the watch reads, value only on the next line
6:30
